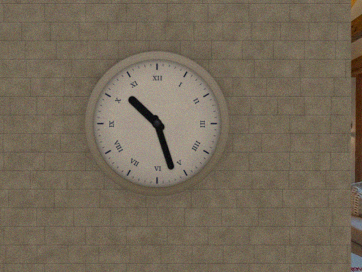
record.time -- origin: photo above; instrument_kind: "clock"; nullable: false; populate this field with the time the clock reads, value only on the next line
10:27
